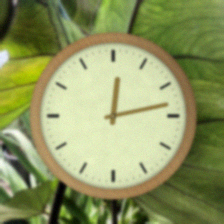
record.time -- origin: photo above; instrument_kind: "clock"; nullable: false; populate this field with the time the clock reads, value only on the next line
12:13
